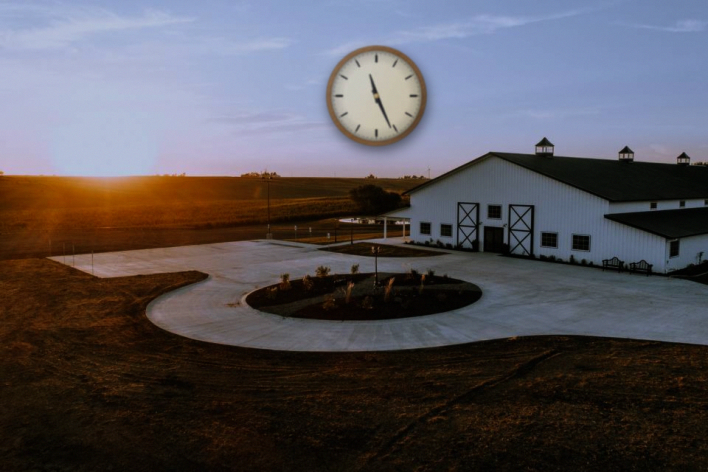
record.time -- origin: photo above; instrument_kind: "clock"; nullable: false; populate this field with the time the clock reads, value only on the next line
11:26
